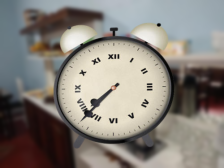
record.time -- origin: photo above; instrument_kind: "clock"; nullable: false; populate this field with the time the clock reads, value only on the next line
7:37
